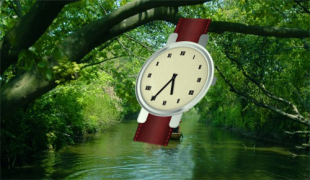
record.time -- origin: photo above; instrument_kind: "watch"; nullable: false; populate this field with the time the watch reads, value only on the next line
5:35
